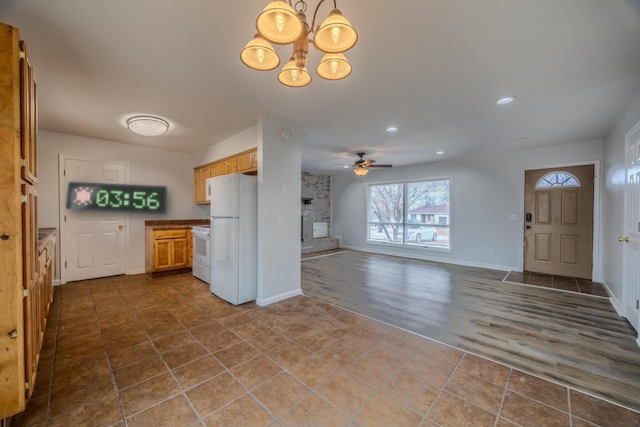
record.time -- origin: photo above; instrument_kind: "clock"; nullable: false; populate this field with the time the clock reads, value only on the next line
3:56
